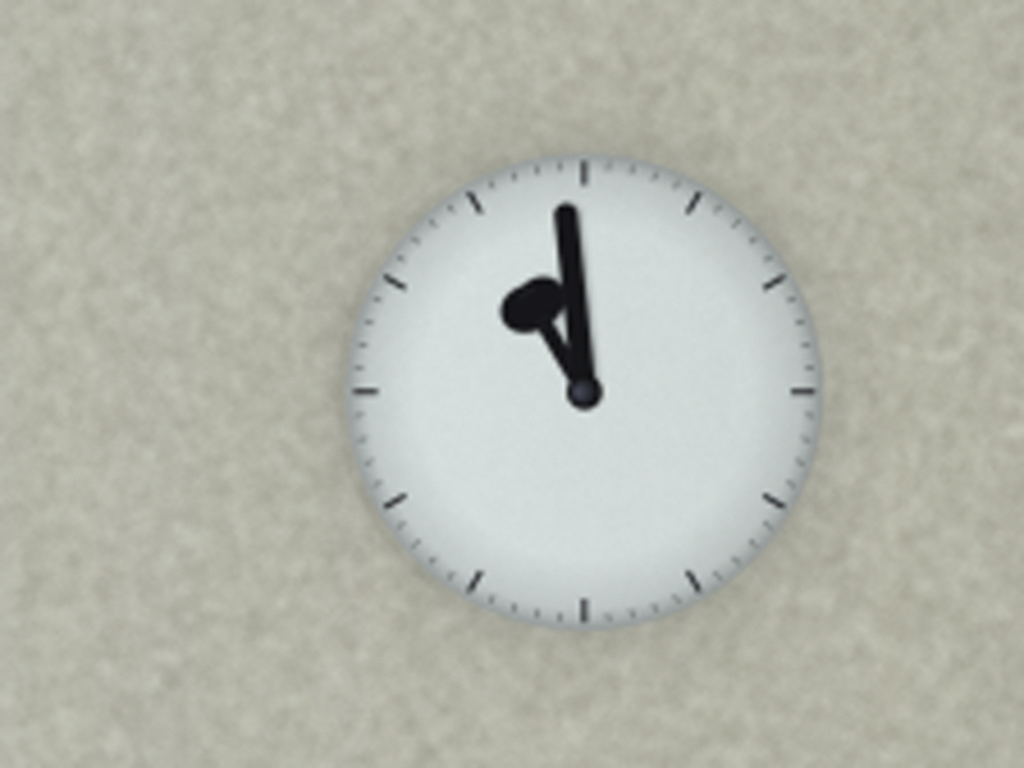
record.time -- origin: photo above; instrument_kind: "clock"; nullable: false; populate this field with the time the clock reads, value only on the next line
10:59
